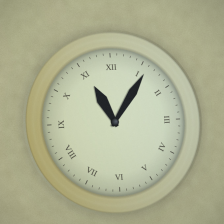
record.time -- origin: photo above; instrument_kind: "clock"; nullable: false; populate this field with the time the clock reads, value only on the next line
11:06
